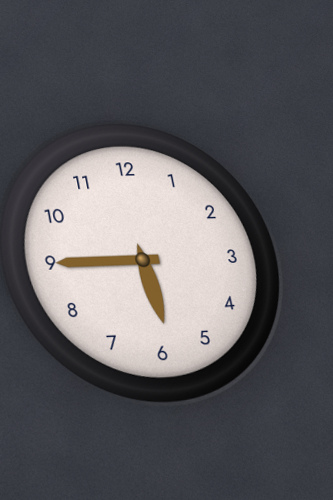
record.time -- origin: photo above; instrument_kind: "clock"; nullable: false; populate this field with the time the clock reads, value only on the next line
5:45
